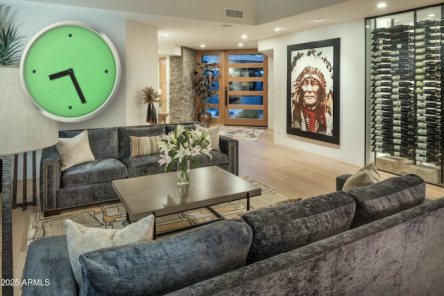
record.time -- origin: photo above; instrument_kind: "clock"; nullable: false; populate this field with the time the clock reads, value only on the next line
8:26
